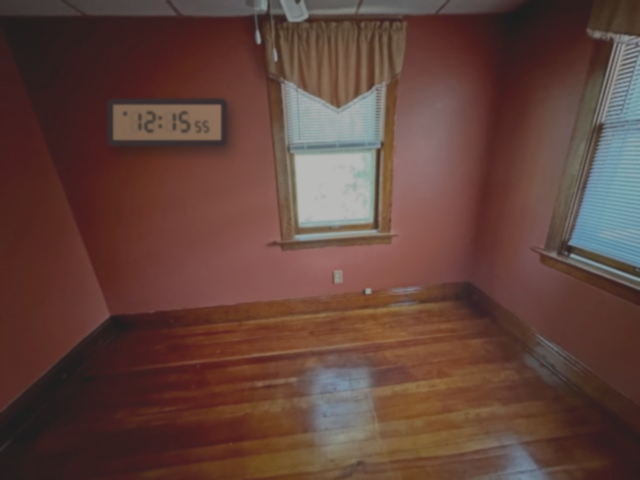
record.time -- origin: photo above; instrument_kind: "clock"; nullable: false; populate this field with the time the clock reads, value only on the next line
12:15:55
